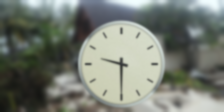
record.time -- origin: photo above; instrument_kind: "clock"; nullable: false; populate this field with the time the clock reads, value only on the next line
9:30
